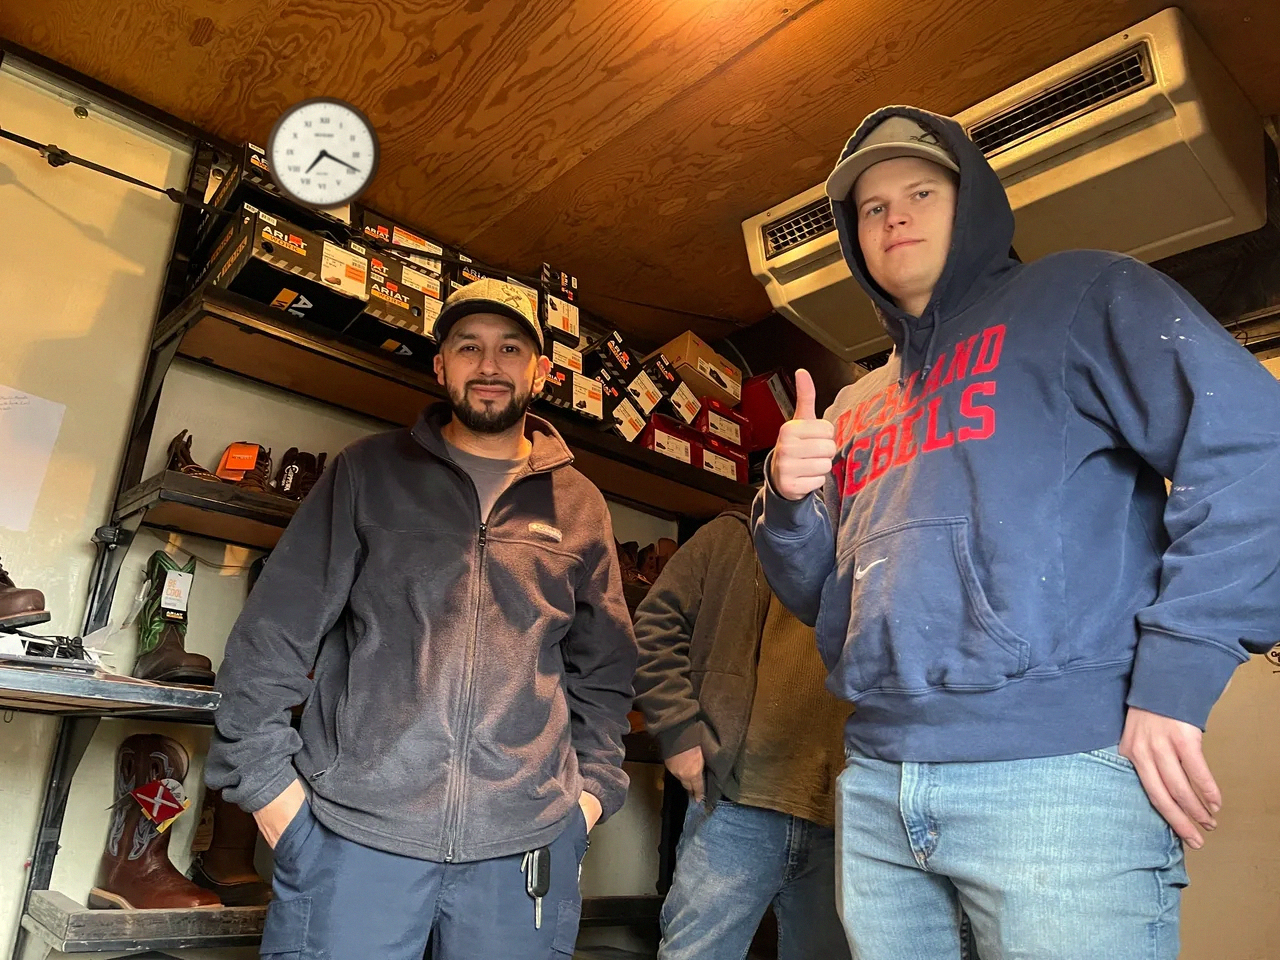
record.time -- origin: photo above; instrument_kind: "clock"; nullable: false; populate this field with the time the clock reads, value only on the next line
7:19
